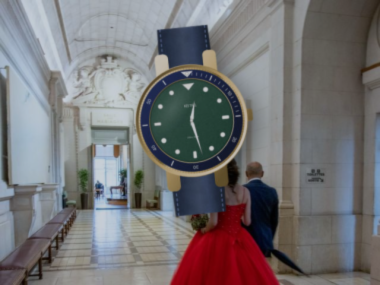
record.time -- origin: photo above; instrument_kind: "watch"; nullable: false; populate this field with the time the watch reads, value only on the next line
12:28
